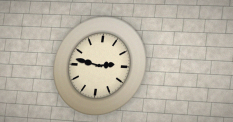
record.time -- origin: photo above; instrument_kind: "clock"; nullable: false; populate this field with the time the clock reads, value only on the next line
2:47
